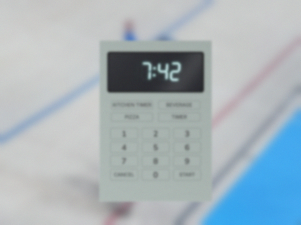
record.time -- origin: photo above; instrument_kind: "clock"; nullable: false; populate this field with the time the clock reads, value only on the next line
7:42
